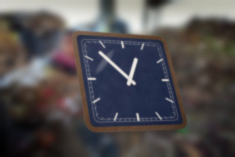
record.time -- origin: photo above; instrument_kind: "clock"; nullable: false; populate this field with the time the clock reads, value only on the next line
12:53
